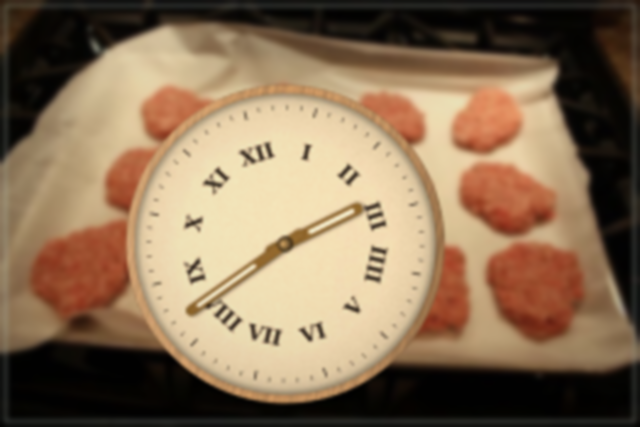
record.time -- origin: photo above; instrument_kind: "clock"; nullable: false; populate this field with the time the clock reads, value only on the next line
2:42
